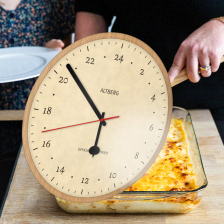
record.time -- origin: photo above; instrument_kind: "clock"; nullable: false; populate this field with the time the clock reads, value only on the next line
11:51:42
